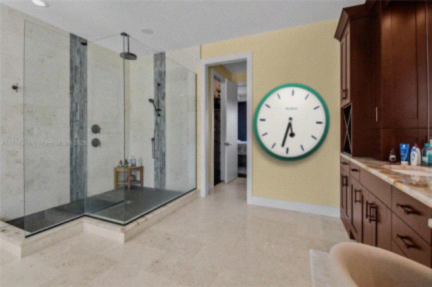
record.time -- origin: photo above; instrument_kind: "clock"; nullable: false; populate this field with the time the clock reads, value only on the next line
5:32
